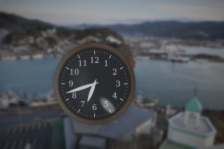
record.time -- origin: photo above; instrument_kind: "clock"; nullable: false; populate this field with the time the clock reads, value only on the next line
6:42
